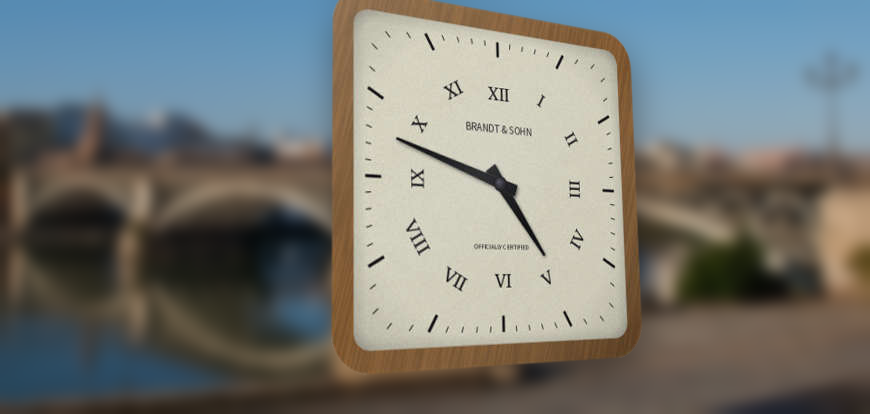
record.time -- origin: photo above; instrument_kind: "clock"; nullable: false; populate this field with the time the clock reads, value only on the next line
4:48
